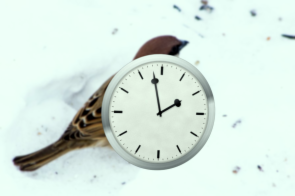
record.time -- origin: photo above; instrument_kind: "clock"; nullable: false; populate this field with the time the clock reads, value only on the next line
1:58
